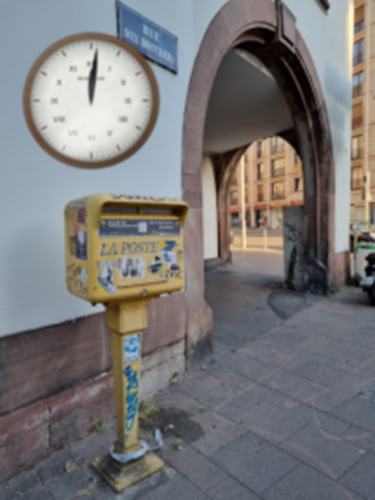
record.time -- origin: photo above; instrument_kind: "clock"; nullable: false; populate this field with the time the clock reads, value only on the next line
12:01
